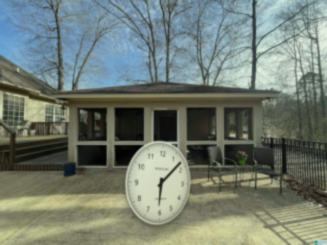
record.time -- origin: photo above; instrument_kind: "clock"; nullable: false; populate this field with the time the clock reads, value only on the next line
6:08
